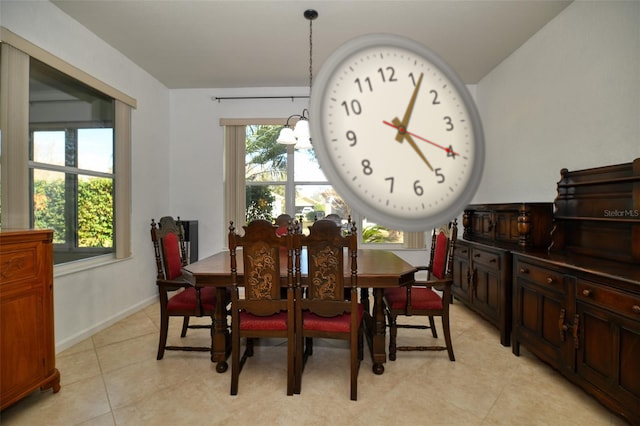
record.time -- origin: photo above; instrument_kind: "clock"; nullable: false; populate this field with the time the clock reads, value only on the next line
5:06:20
